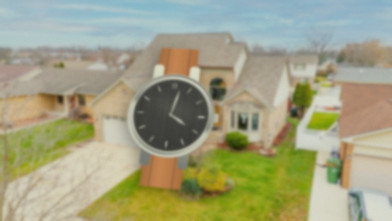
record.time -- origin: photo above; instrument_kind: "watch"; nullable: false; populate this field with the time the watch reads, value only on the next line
4:02
